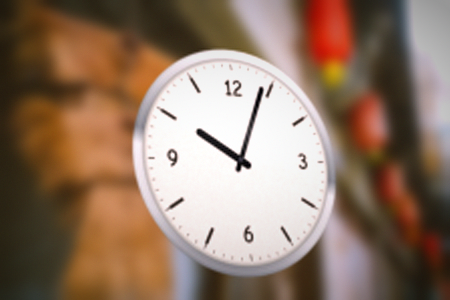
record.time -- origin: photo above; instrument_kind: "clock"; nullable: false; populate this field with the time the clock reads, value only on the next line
10:04
